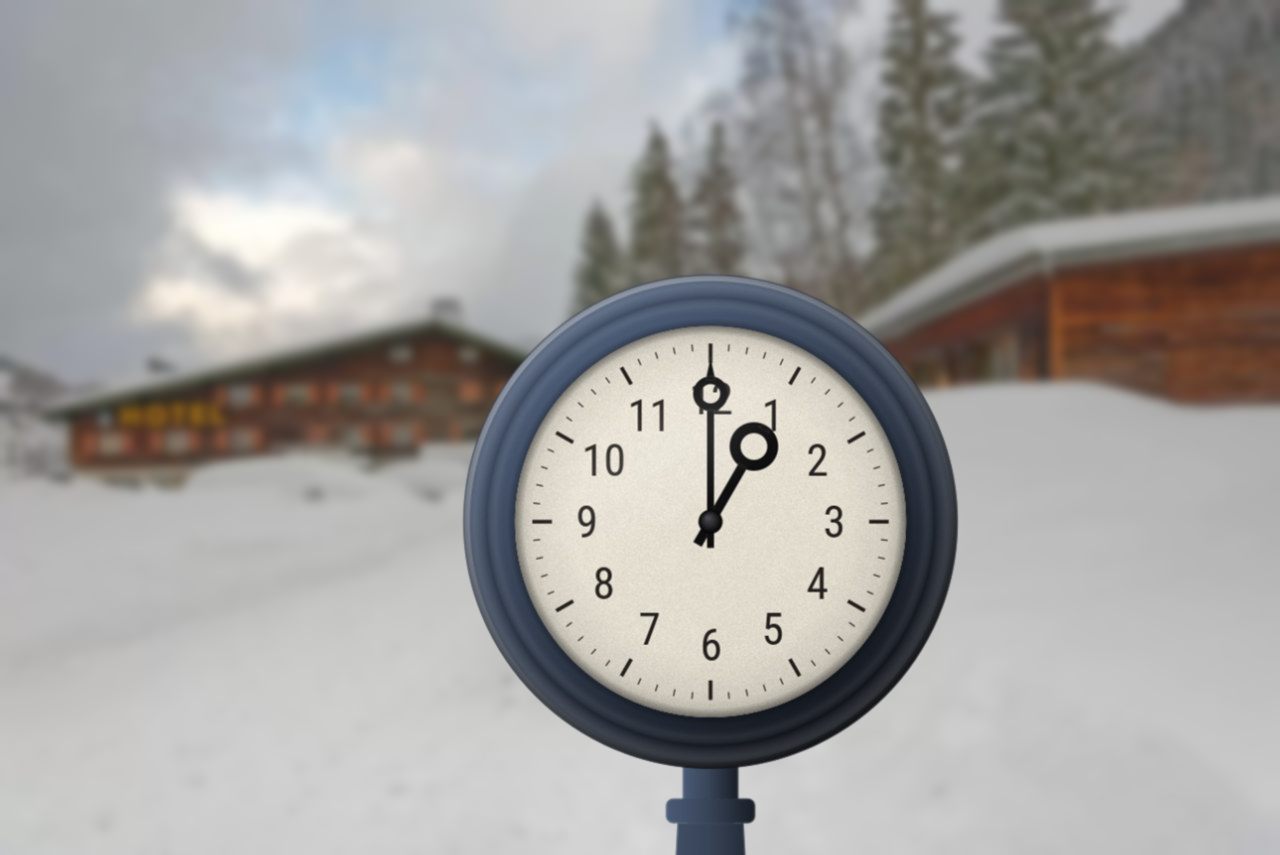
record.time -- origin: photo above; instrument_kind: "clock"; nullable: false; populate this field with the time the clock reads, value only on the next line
1:00
